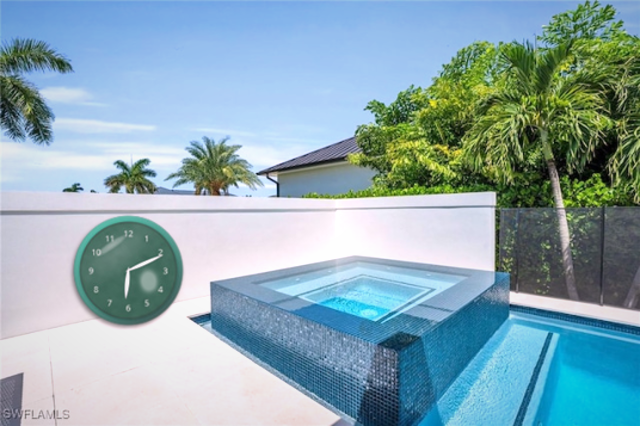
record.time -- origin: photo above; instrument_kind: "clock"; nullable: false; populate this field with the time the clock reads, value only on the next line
6:11
